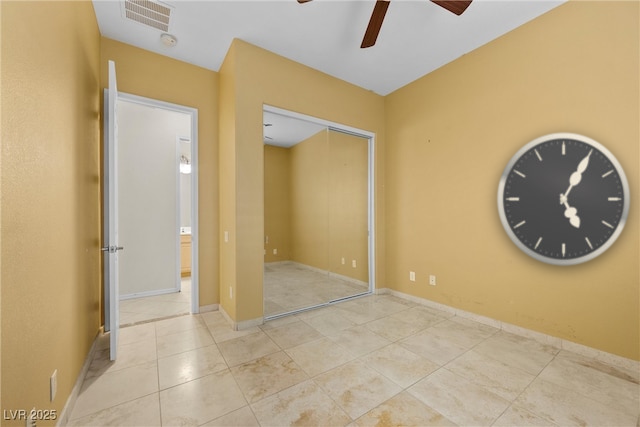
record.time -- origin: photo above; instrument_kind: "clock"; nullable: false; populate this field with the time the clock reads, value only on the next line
5:05
